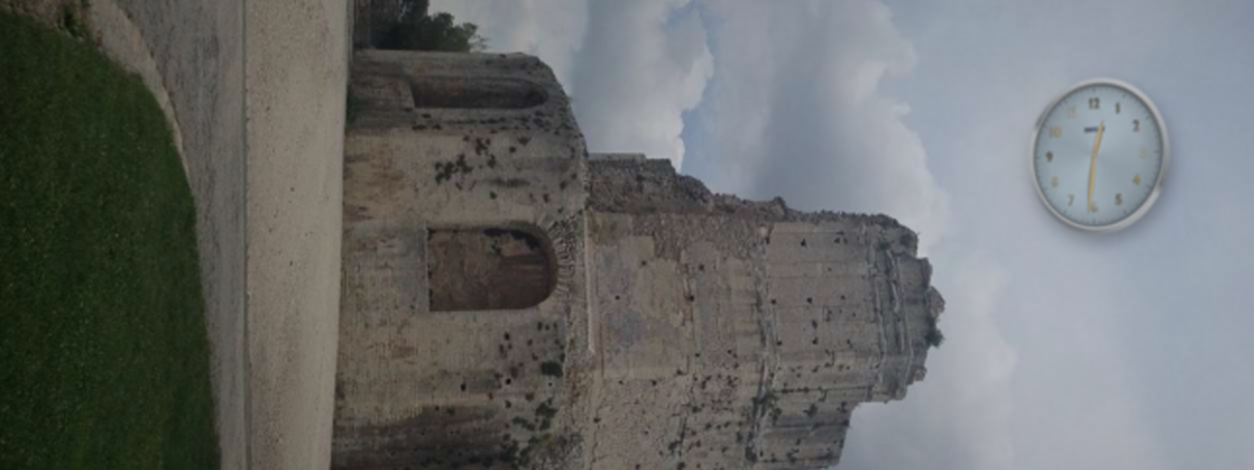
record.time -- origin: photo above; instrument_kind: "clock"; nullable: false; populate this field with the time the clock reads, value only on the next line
12:31
